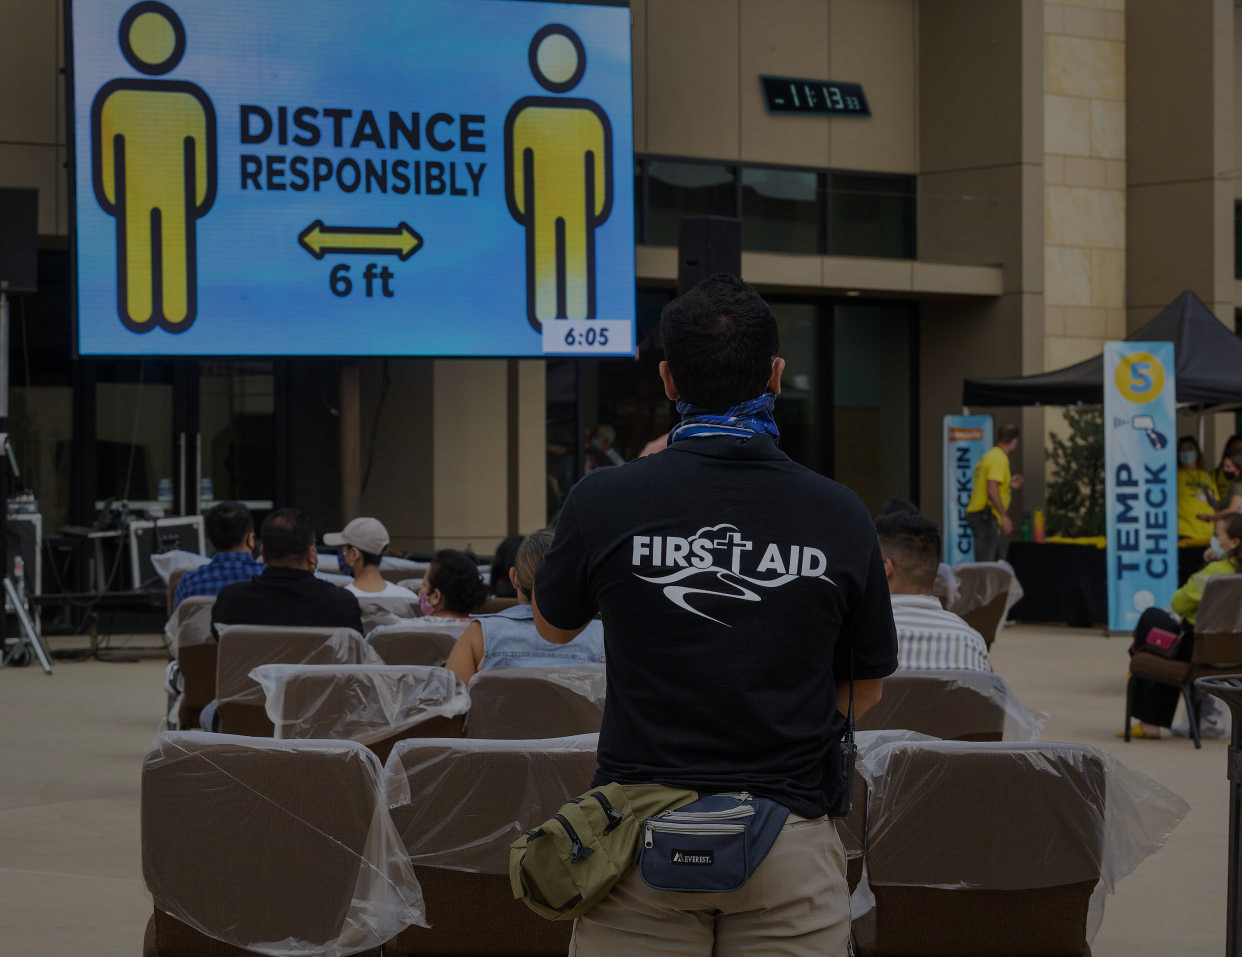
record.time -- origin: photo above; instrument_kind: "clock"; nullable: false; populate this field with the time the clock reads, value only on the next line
11:13
